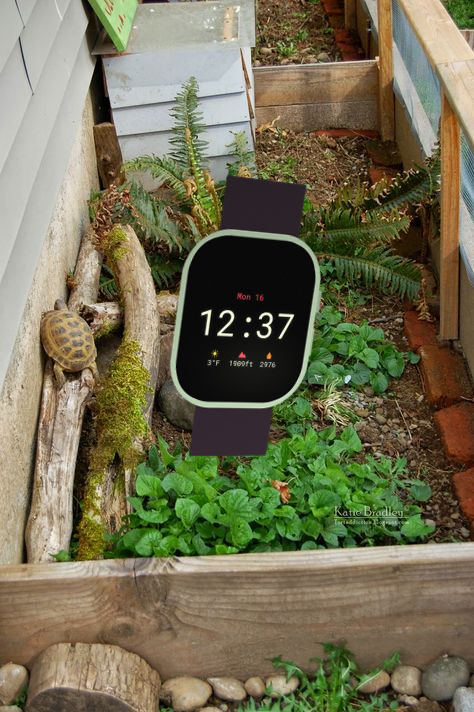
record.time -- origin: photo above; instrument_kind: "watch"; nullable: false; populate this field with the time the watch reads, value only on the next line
12:37
